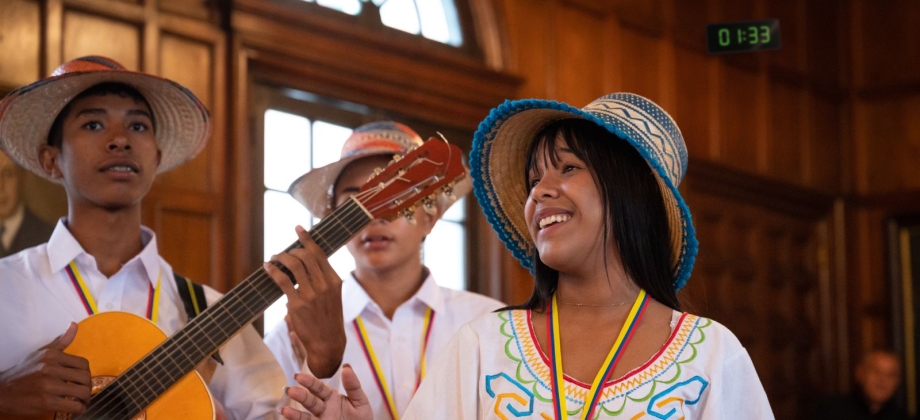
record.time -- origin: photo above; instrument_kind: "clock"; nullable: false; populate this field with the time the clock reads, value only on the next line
1:33
